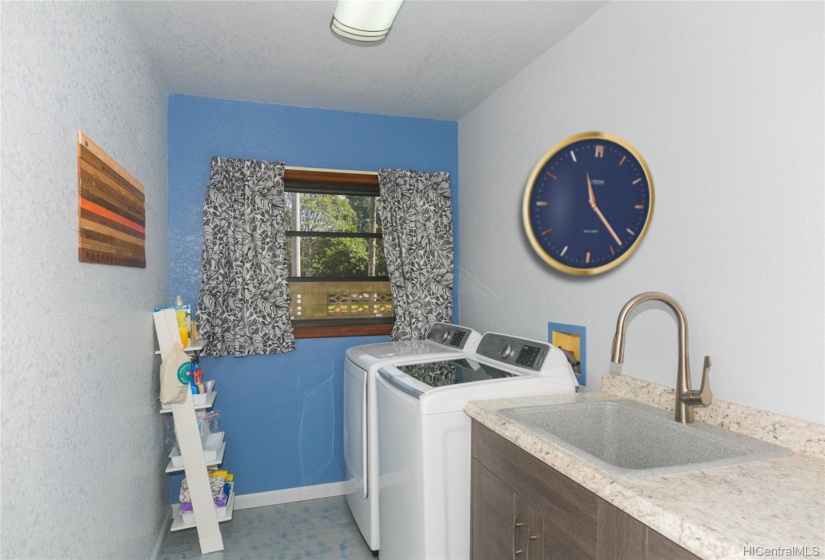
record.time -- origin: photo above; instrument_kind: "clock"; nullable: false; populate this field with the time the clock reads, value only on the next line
11:23
